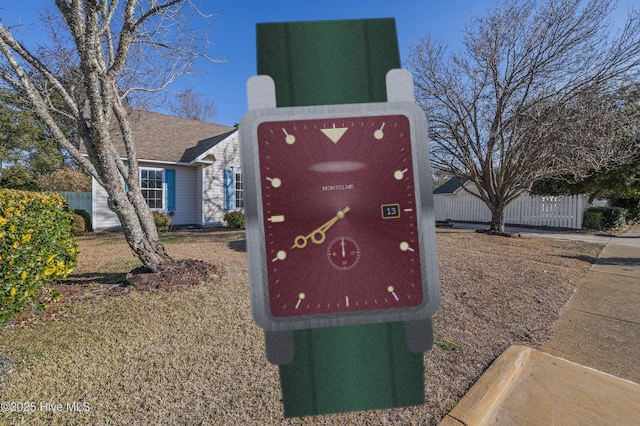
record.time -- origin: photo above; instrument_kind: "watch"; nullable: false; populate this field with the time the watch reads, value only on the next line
7:40
